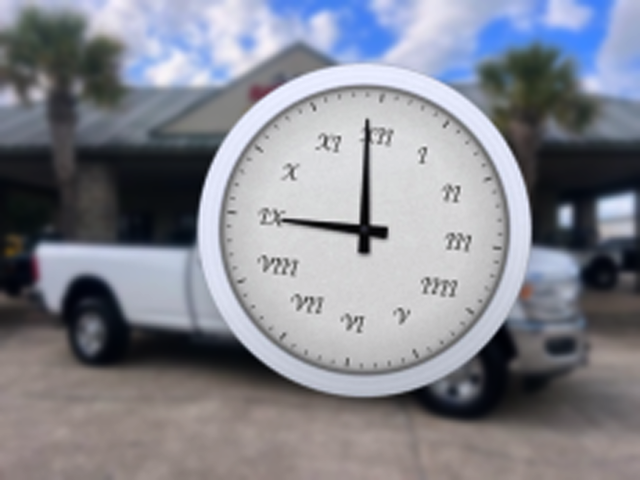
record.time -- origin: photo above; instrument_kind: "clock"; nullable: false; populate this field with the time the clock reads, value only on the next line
8:59
